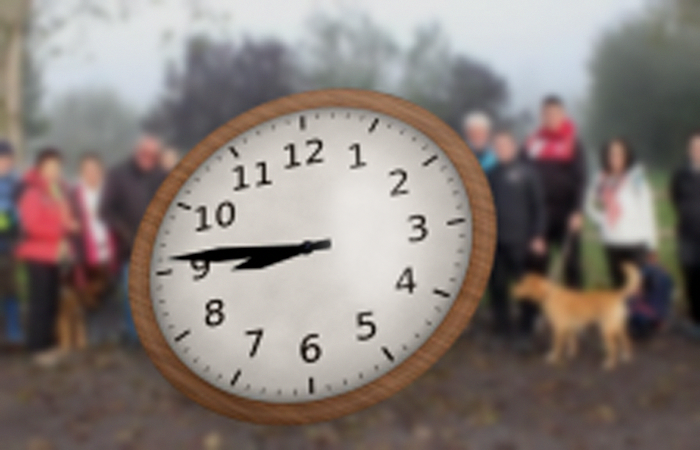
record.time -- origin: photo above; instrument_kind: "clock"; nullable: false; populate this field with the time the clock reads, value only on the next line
8:46
